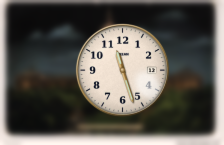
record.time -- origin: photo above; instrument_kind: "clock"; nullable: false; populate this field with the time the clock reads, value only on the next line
11:27
